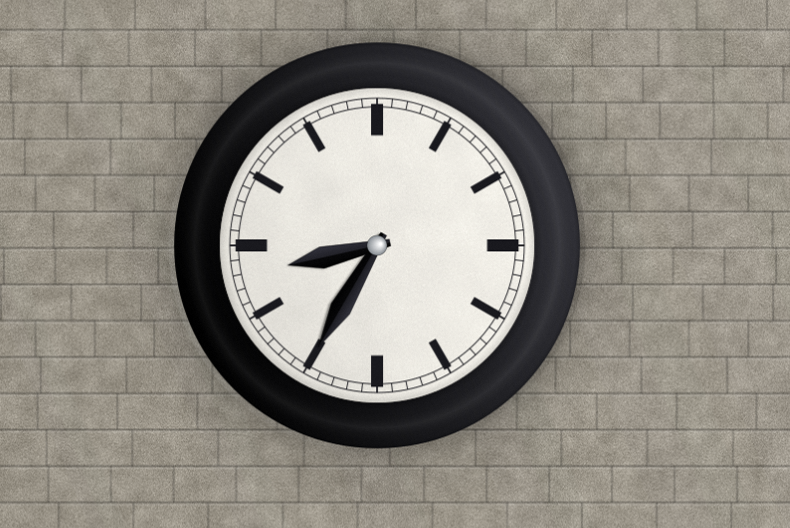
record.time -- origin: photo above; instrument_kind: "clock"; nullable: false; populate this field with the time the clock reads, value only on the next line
8:35
